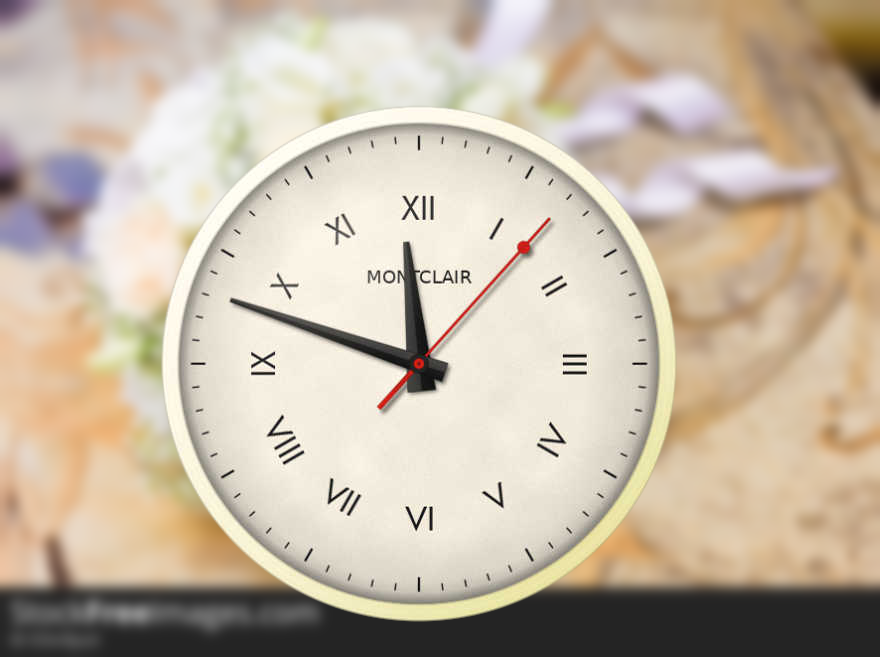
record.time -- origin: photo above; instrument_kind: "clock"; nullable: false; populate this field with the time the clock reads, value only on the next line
11:48:07
